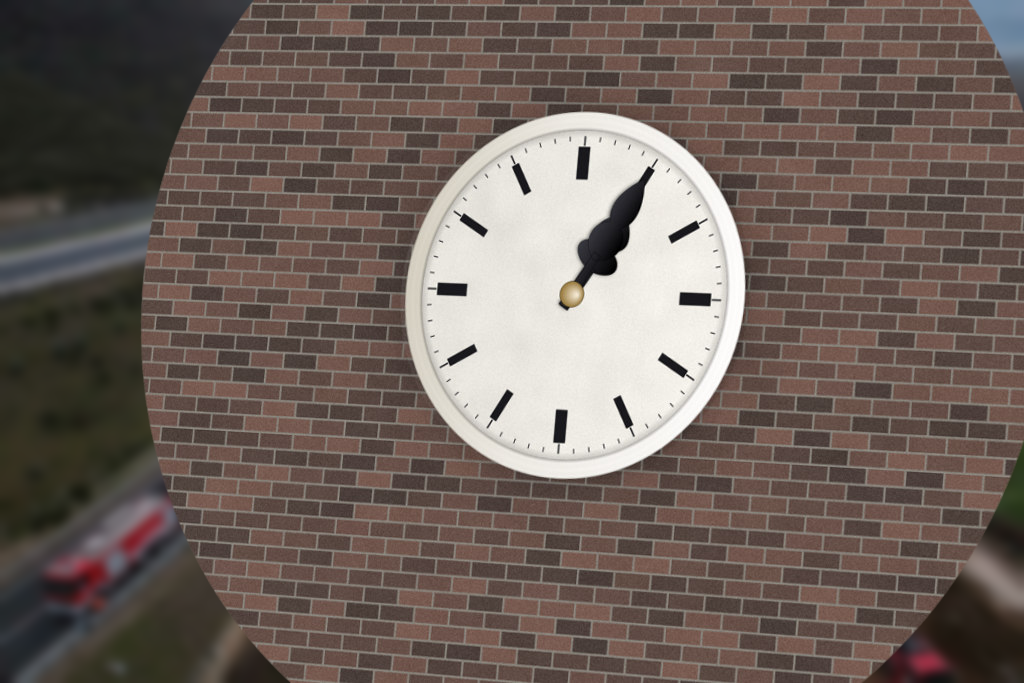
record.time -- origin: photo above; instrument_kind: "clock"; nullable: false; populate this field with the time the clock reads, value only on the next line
1:05
